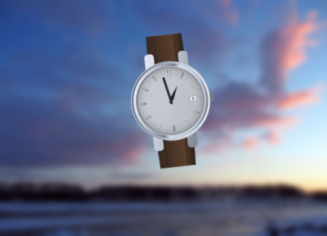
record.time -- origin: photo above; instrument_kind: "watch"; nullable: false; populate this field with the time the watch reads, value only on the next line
12:58
